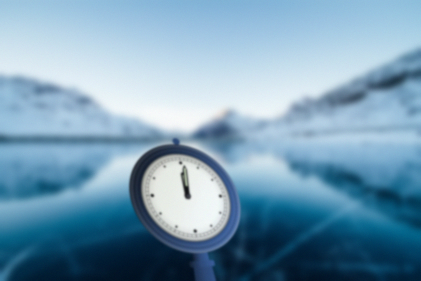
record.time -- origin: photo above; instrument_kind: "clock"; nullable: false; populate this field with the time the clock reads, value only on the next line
12:01
